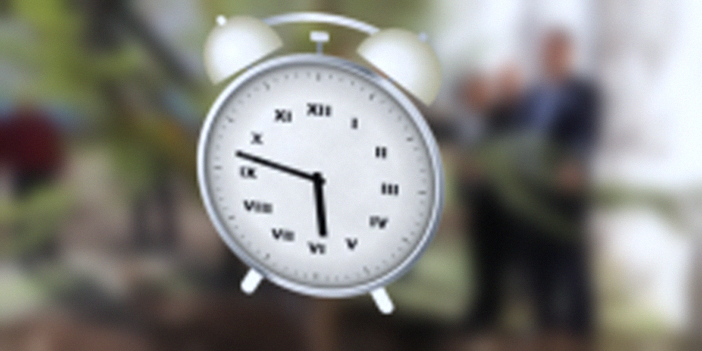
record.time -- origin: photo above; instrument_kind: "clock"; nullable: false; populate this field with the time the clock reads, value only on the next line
5:47
